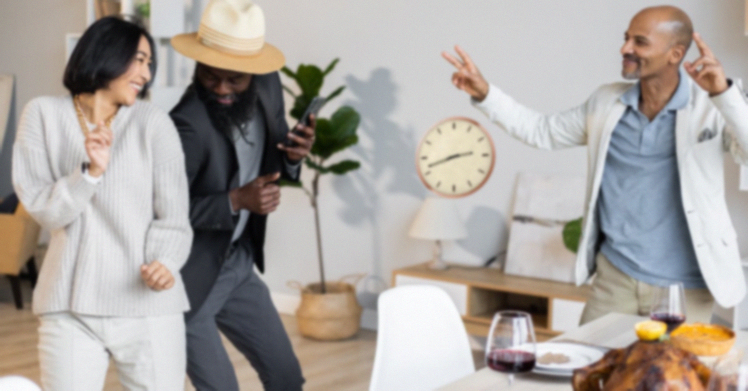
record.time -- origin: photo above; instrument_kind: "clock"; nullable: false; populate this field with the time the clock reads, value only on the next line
2:42
